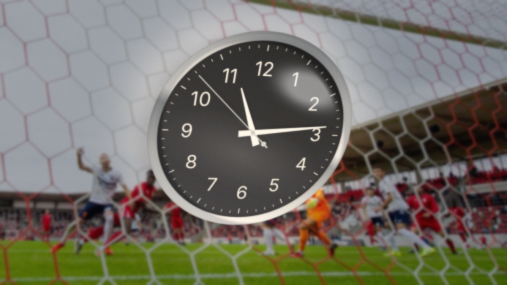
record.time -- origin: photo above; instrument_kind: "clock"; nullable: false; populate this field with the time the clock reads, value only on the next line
11:13:52
